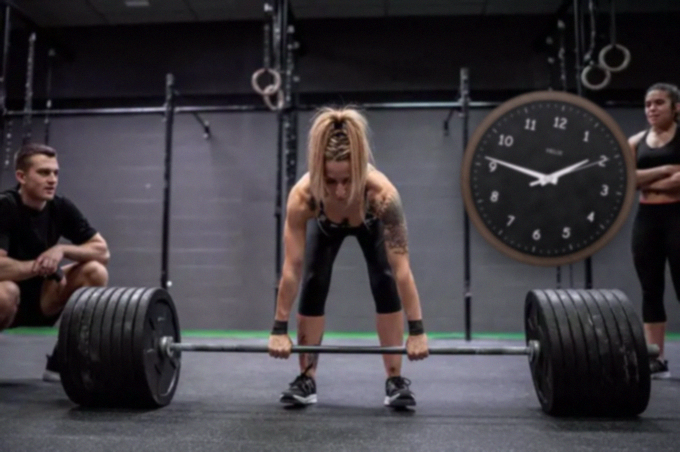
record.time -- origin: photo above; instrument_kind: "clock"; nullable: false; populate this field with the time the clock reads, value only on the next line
1:46:10
